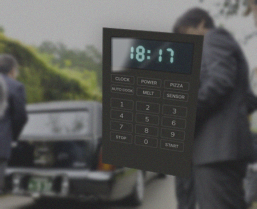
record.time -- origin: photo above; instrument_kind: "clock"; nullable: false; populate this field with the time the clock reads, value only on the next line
18:17
